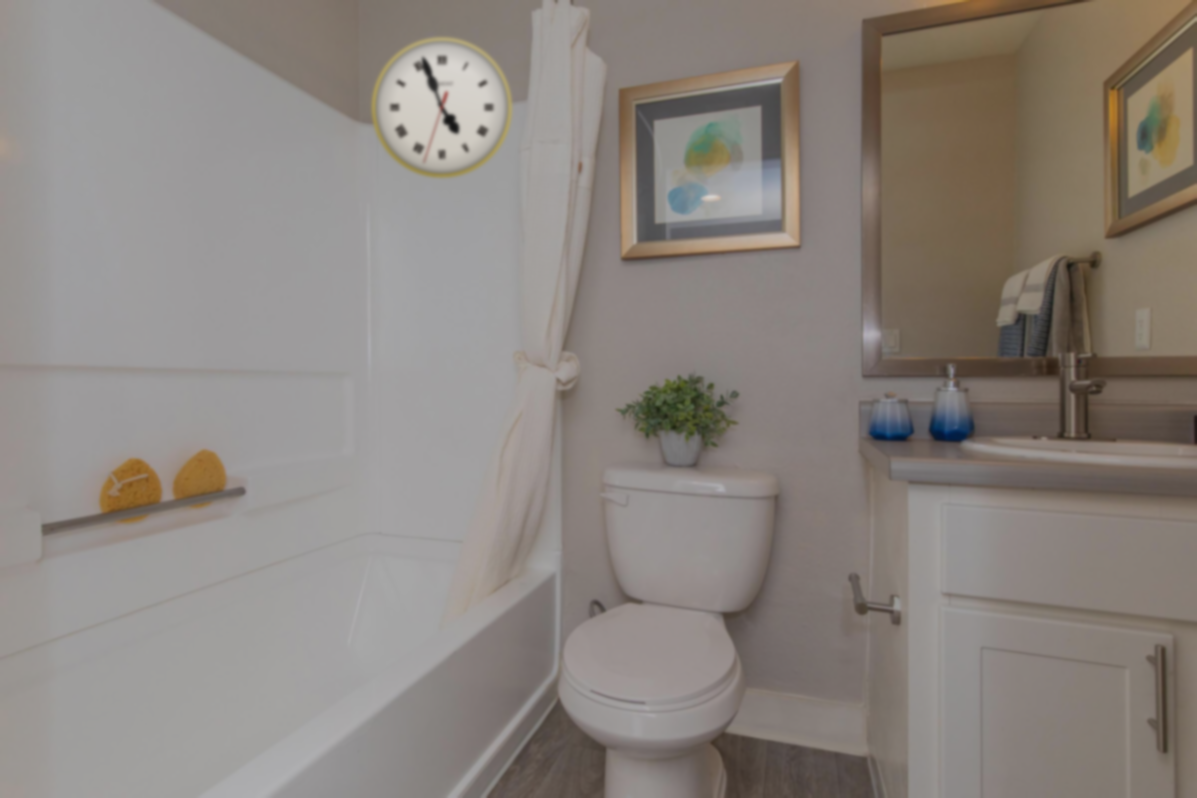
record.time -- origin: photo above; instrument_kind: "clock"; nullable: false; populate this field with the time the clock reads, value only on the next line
4:56:33
